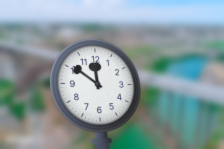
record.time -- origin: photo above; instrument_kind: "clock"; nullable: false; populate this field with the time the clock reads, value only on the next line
11:51
